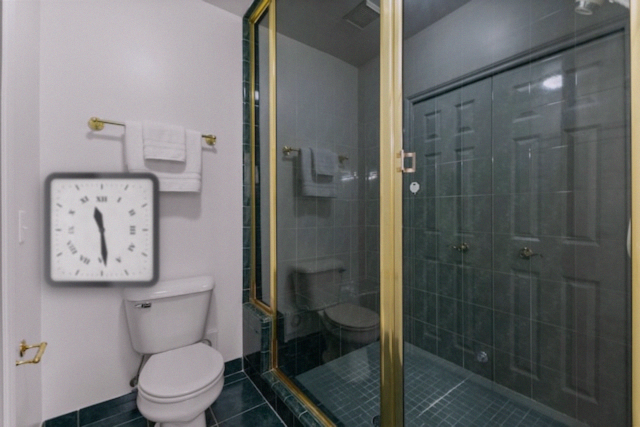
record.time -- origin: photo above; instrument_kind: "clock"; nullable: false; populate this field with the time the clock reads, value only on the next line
11:29
